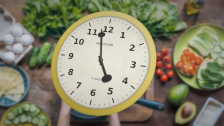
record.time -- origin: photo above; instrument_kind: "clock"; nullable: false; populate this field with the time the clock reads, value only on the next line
4:58
